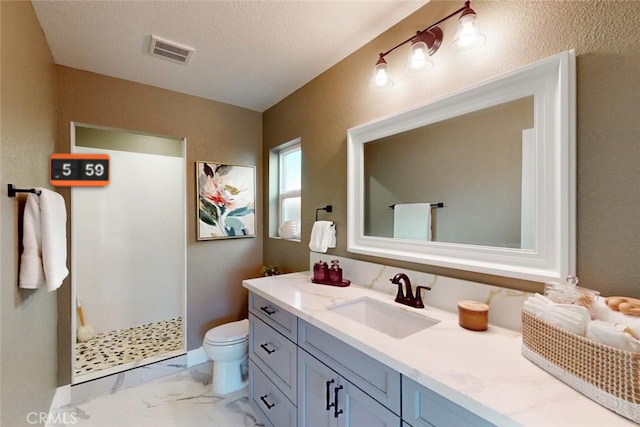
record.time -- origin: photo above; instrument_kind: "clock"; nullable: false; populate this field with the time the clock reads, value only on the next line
5:59
